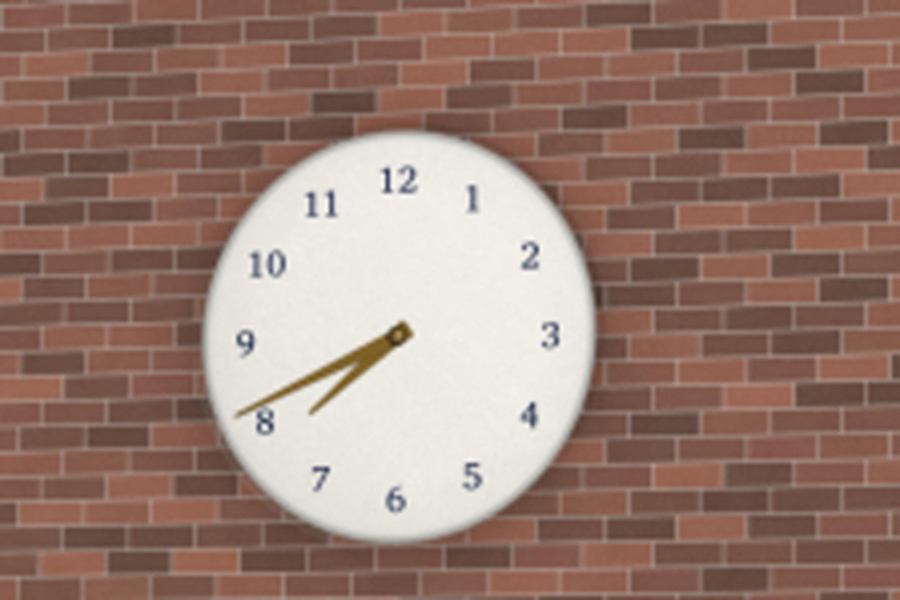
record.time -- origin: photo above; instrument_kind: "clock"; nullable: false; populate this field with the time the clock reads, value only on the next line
7:41
